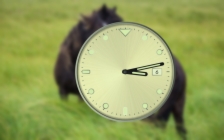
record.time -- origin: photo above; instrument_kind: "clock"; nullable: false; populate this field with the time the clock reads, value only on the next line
3:13
